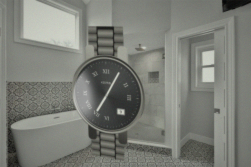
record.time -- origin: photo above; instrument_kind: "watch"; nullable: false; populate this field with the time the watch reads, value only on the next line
7:05
